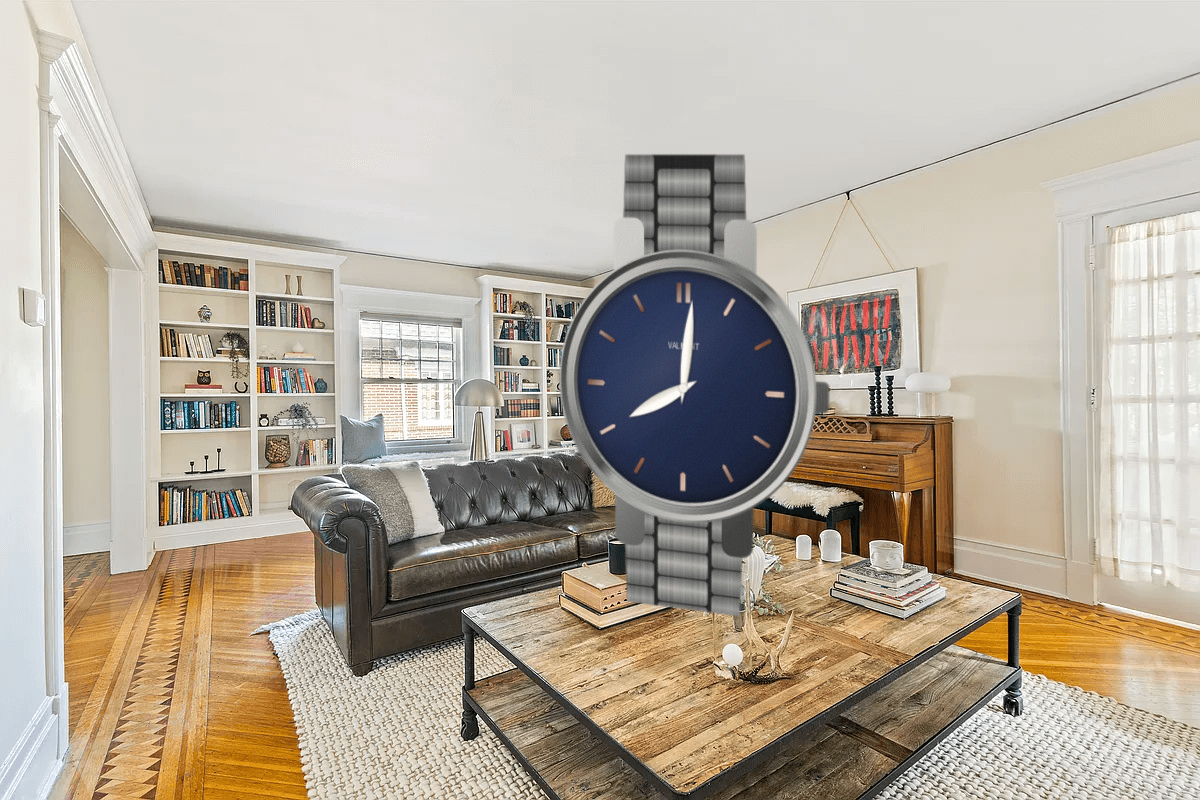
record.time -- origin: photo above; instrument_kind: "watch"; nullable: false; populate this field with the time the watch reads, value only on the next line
8:01
